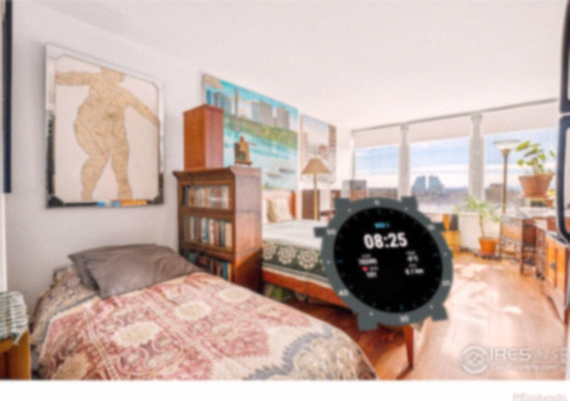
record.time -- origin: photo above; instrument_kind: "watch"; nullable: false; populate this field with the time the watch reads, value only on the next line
8:25
